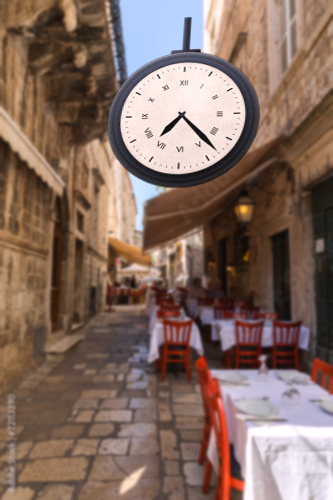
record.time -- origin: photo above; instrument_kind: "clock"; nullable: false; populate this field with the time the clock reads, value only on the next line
7:23
